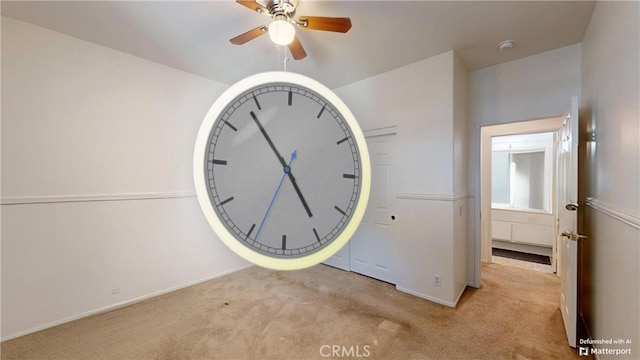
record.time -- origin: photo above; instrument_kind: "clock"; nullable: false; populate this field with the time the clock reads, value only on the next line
4:53:34
